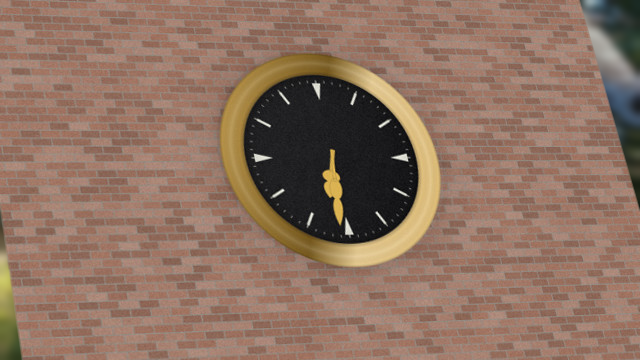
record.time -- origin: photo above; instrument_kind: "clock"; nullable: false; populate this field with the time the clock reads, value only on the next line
6:31
